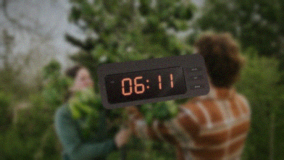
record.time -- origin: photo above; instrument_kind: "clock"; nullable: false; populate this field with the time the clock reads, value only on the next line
6:11
